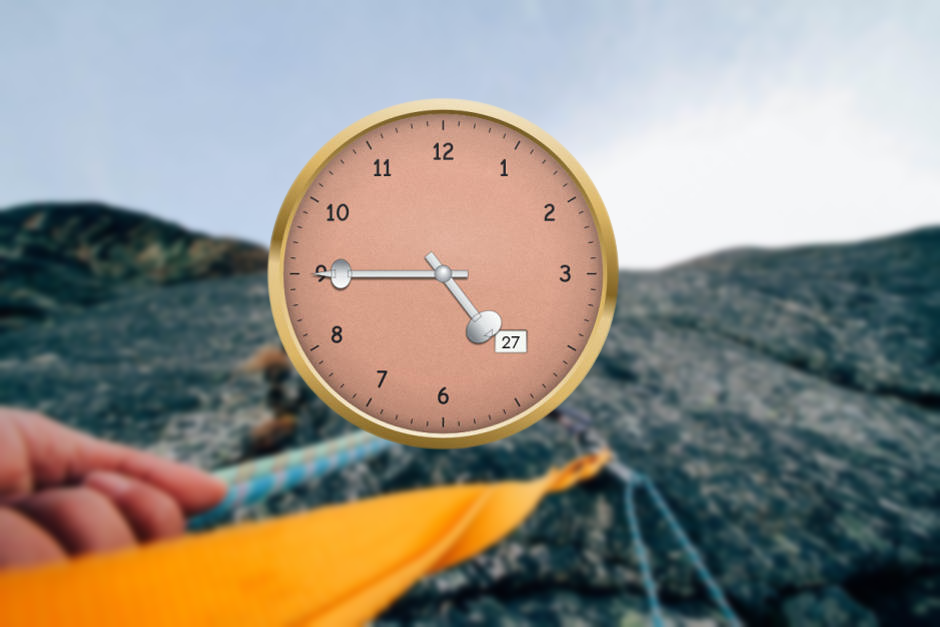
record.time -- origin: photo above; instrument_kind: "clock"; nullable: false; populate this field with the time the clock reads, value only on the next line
4:45
